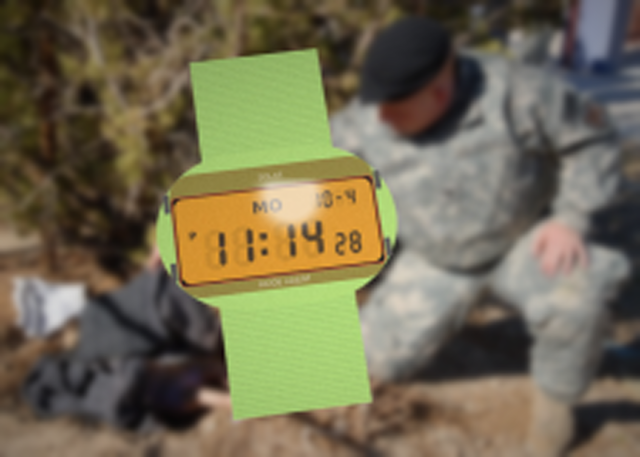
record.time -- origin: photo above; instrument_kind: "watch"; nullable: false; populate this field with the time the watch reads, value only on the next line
11:14:28
